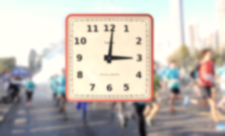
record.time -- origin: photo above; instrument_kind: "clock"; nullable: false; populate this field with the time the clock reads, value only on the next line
3:01
